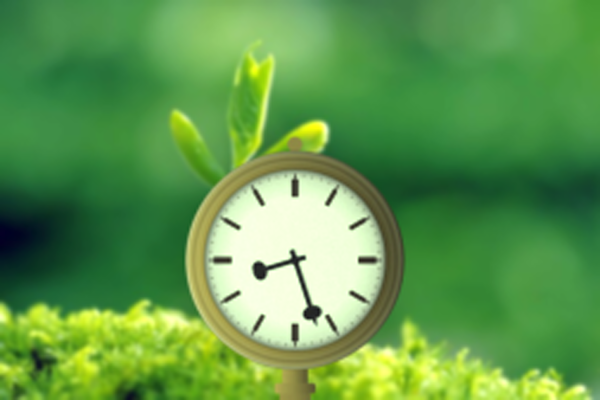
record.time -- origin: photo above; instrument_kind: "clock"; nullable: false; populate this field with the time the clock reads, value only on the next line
8:27
